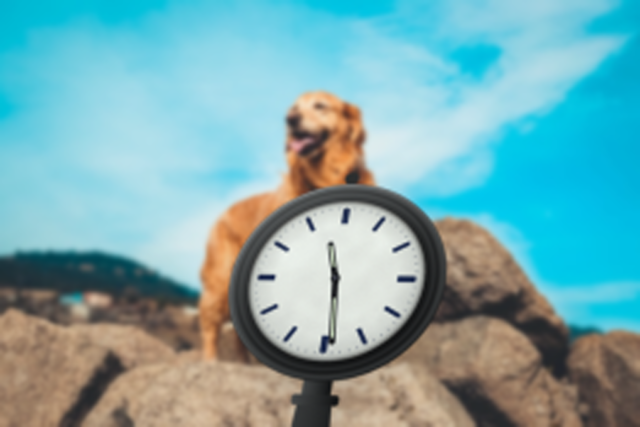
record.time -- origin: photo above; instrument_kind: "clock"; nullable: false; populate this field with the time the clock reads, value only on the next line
11:29
